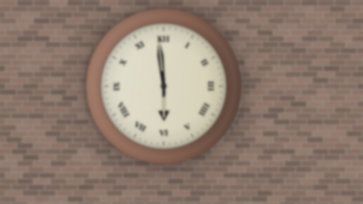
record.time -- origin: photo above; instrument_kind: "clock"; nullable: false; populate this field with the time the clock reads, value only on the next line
5:59
